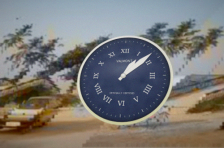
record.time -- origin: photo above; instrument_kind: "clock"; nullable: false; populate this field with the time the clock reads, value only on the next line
1:08
